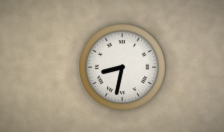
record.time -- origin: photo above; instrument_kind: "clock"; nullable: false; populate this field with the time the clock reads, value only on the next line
8:32
